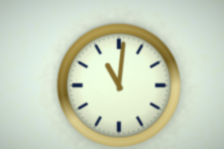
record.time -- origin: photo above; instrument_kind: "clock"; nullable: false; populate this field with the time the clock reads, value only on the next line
11:01
